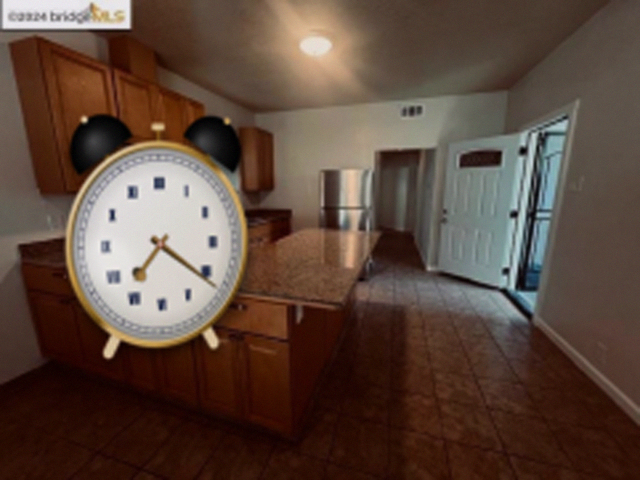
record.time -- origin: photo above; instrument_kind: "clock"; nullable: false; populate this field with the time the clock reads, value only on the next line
7:21
